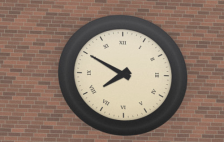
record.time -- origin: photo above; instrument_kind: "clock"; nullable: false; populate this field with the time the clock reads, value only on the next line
7:50
